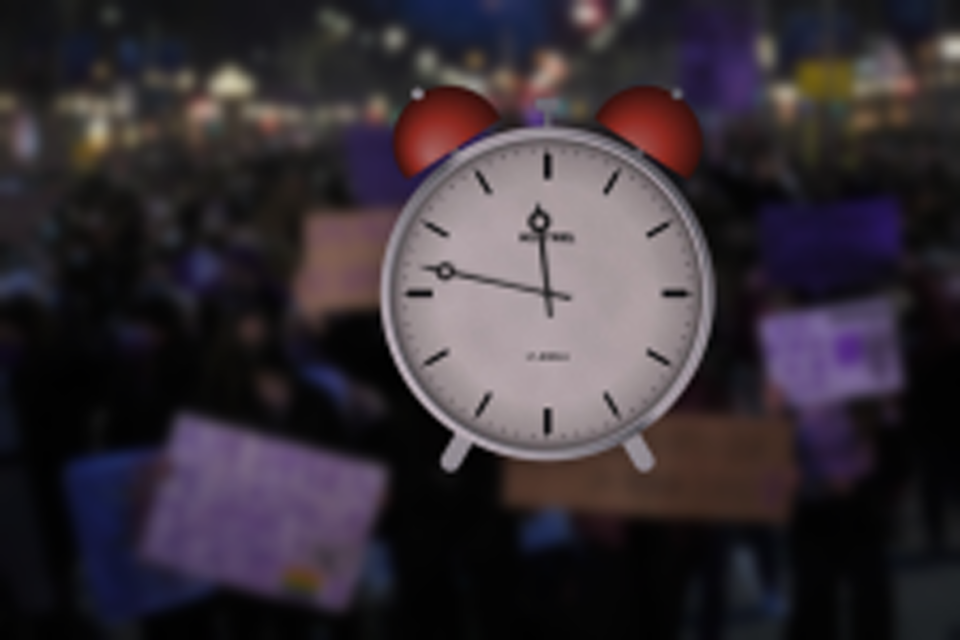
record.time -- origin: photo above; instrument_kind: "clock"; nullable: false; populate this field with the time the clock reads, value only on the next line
11:47
